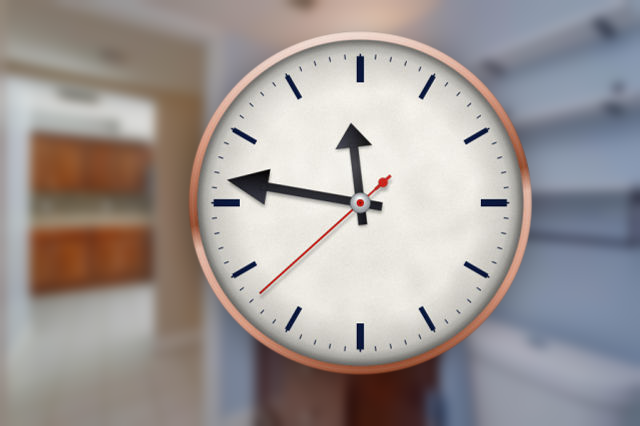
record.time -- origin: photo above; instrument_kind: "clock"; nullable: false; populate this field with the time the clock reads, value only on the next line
11:46:38
